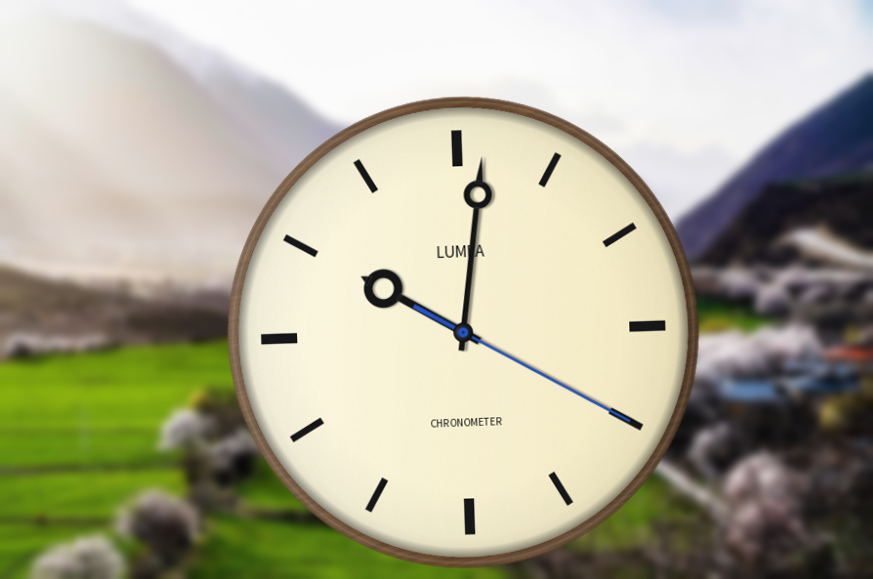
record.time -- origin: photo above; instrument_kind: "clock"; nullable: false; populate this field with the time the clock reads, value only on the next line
10:01:20
